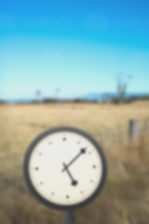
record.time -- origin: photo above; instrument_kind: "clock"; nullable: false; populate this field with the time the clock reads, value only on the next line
5:08
